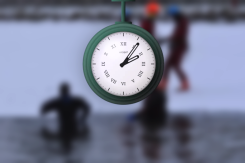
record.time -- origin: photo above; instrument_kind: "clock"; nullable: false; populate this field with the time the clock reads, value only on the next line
2:06
